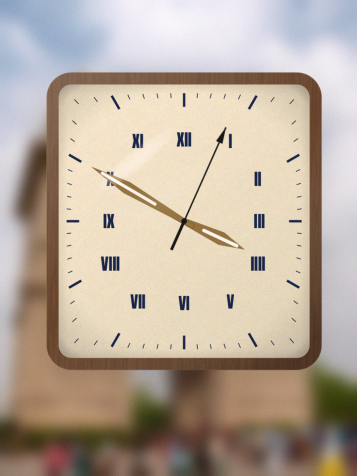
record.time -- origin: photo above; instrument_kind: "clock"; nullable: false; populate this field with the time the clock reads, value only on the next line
3:50:04
